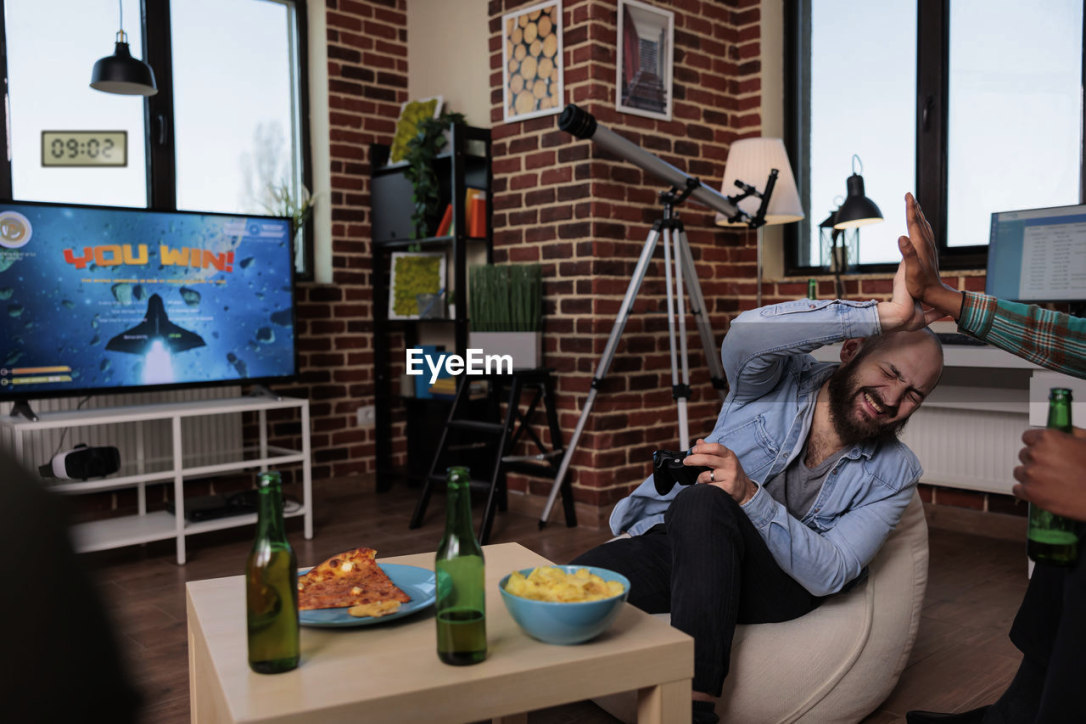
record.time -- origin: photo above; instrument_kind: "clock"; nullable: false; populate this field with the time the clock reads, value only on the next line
9:02
